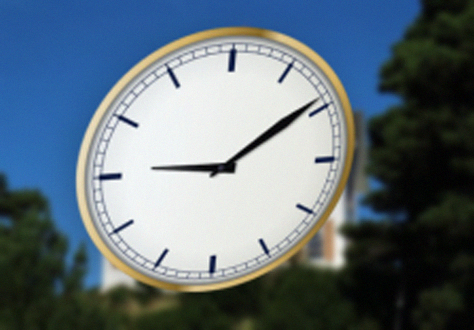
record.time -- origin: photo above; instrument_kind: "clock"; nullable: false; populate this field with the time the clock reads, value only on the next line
9:09
